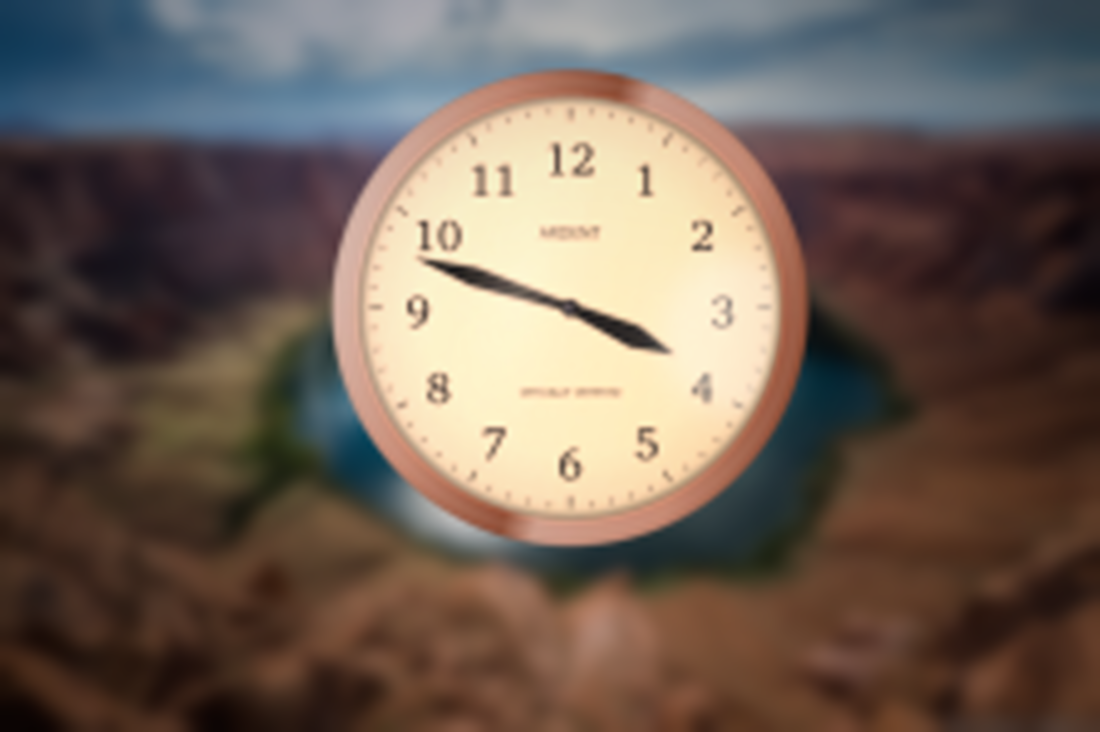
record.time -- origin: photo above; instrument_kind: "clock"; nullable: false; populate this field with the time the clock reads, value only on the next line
3:48
